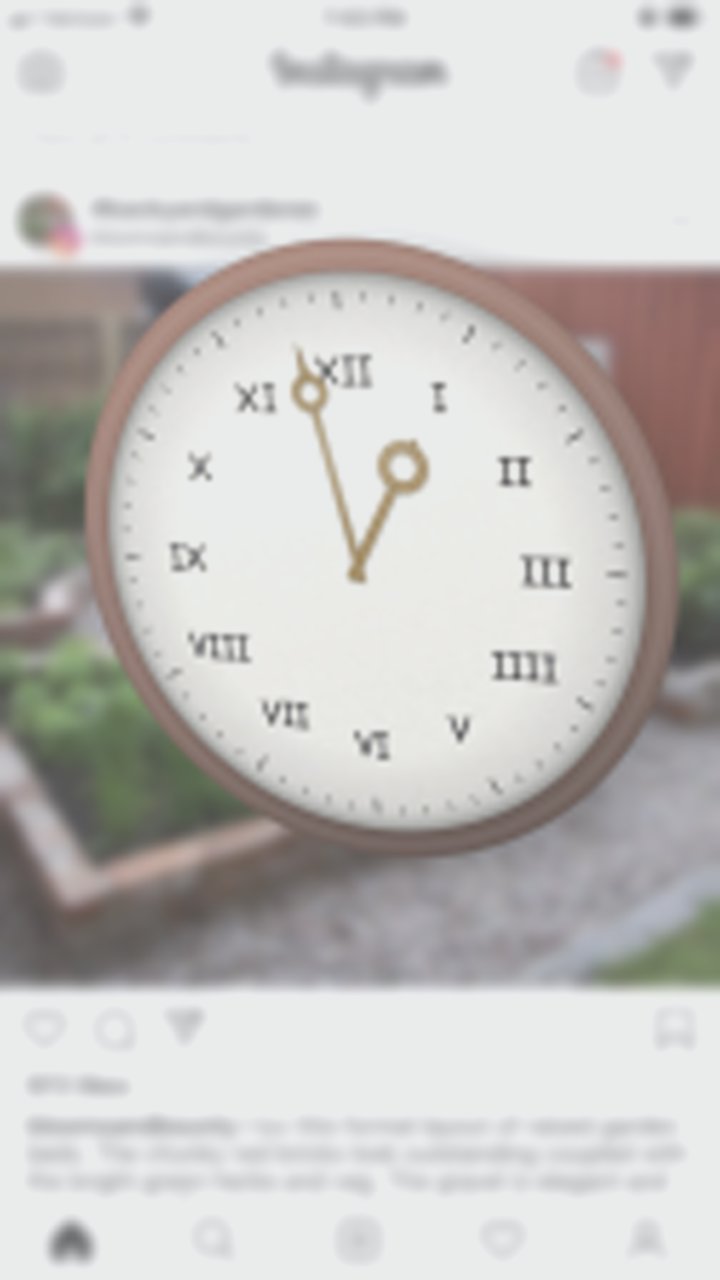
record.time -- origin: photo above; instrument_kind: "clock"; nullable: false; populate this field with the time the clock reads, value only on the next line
12:58
